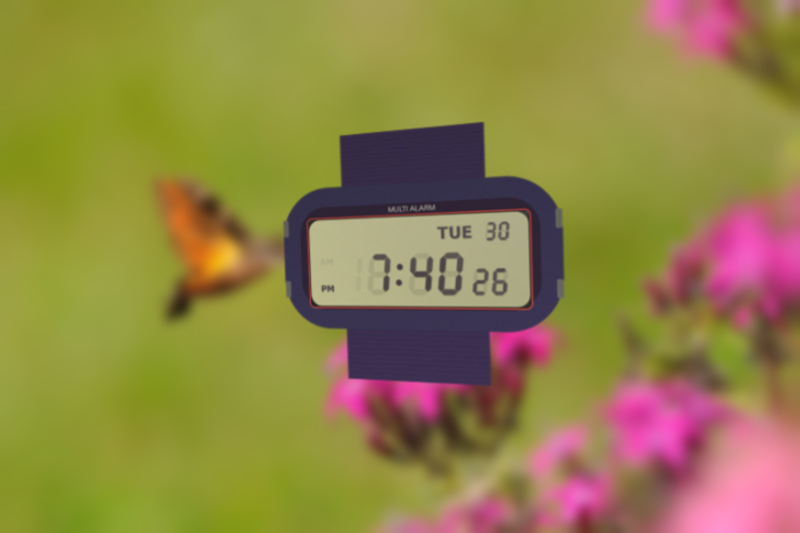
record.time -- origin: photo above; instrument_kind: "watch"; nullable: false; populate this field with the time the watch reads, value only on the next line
7:40:26
